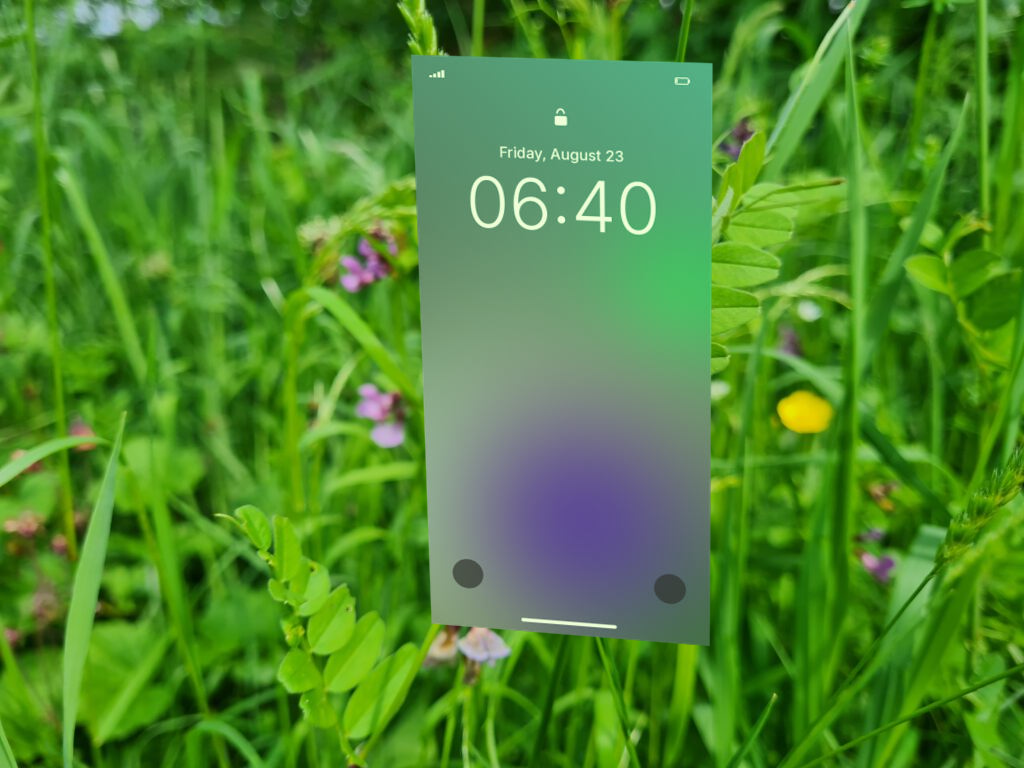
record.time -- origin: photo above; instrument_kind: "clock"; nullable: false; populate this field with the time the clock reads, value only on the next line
6:40
